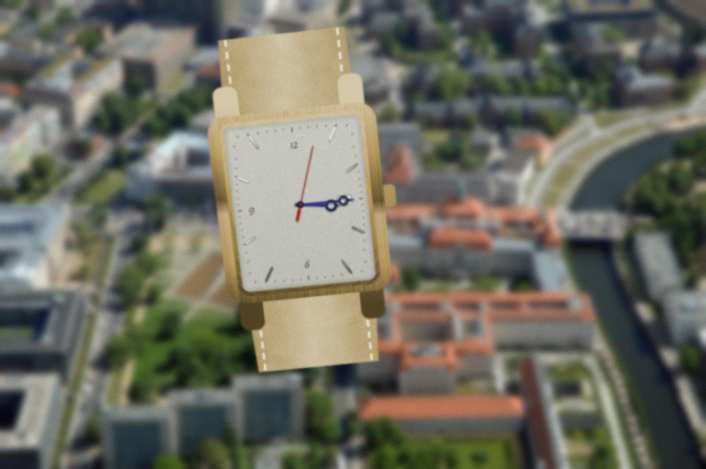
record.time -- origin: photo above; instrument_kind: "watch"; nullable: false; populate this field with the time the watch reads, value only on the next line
3:15:03
